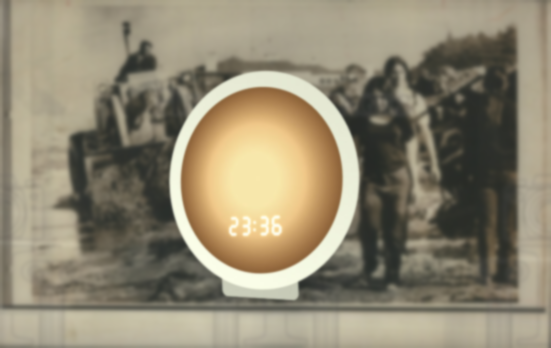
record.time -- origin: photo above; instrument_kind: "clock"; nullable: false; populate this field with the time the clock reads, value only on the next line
23:36
